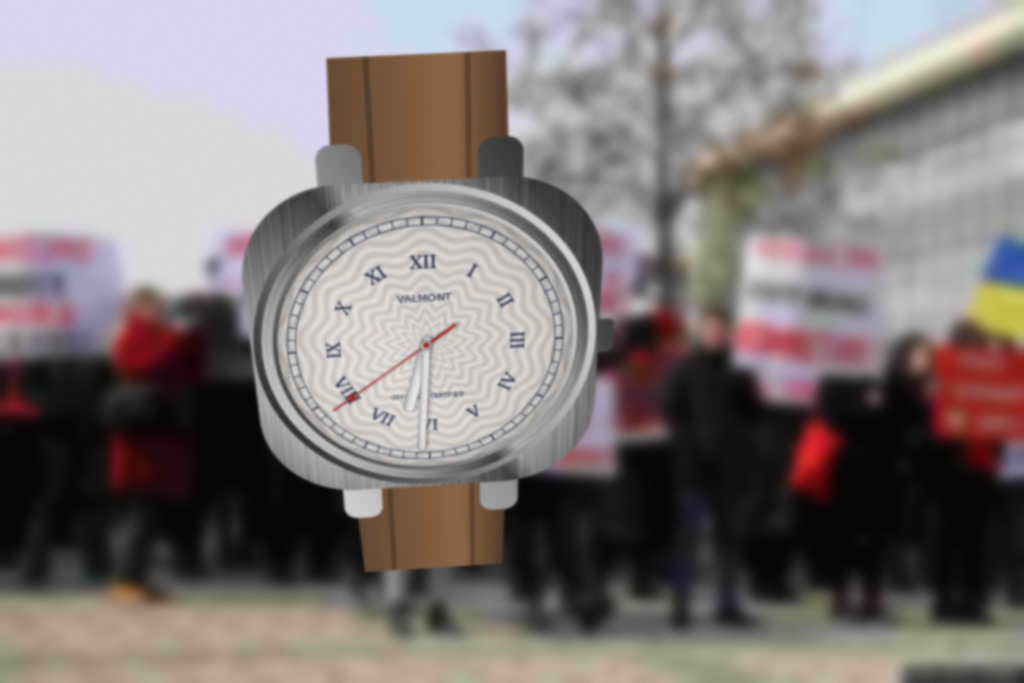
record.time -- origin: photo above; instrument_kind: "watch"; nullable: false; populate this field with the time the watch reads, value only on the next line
6:30:39
